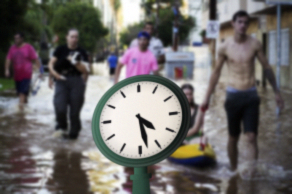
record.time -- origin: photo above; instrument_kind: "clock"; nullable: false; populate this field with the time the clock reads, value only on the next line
4:28
